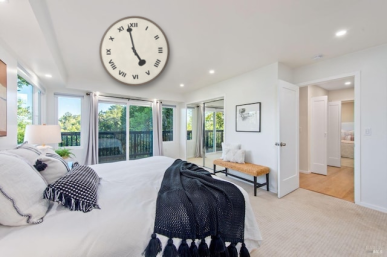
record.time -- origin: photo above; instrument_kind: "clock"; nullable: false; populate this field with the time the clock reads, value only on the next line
4:58
